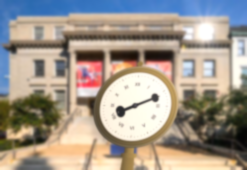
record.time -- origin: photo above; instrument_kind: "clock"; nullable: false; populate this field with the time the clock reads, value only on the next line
8:11
